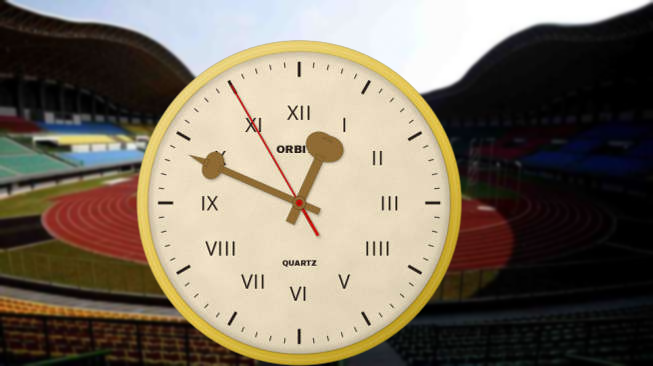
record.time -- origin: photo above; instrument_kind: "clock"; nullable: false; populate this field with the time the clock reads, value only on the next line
12:48:55
